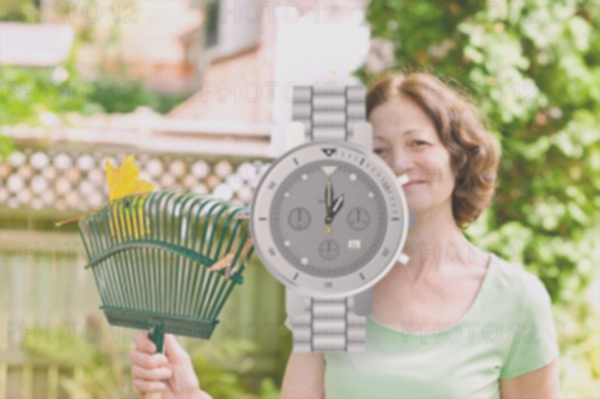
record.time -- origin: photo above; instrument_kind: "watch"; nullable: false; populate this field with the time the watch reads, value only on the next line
1:00
